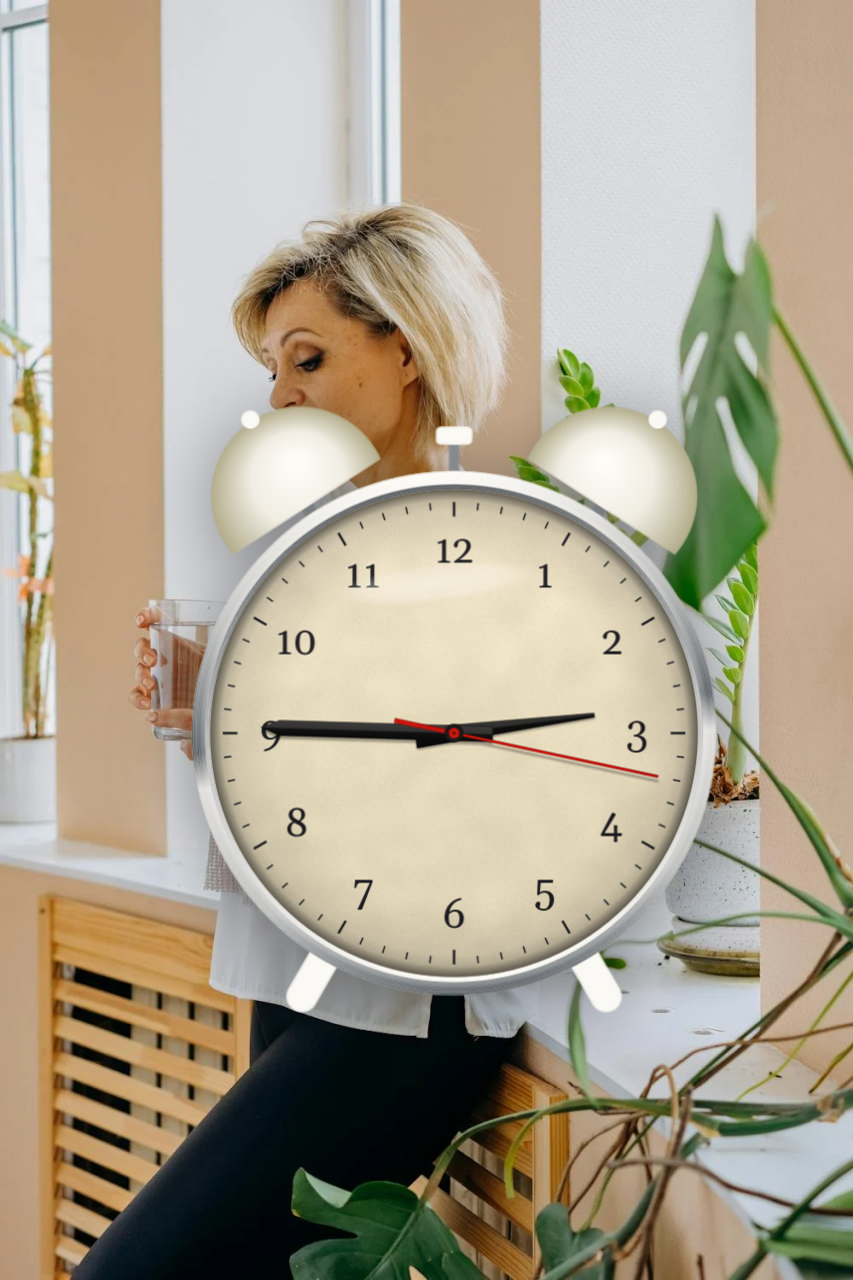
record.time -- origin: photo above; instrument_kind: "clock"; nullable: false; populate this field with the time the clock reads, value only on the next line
2:45:17
